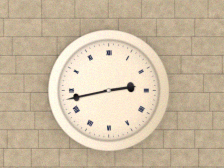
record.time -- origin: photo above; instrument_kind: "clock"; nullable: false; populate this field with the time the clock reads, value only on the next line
2:43
